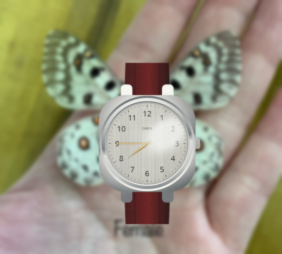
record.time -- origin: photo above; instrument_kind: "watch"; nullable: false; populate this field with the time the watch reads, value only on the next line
7:45
